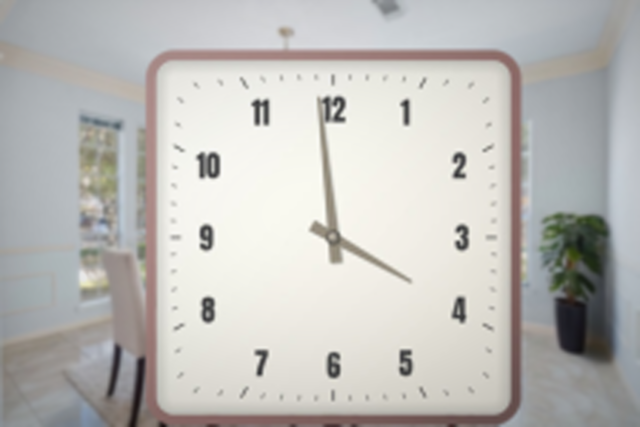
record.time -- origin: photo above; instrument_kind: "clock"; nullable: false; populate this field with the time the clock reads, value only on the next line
3:59
